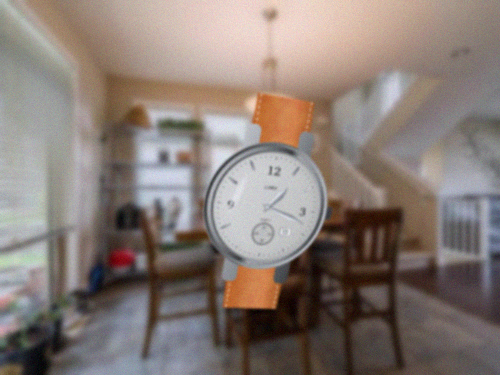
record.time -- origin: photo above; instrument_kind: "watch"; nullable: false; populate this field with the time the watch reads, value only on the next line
1:18
